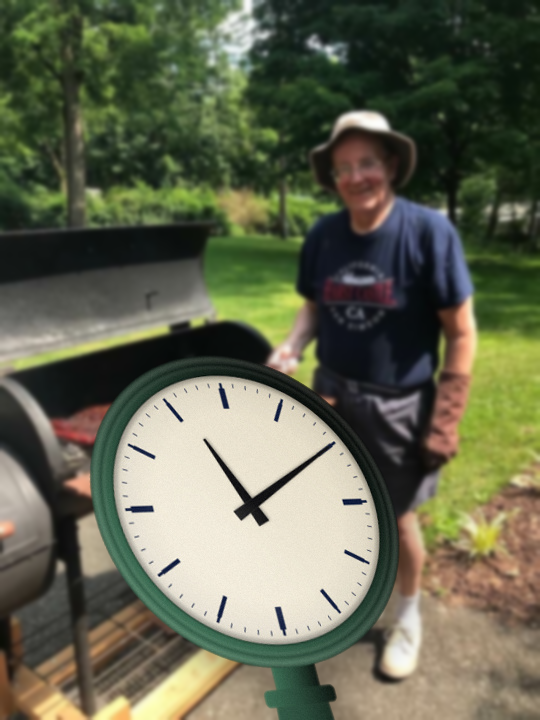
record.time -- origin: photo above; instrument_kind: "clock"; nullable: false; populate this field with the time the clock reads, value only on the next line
11:10
